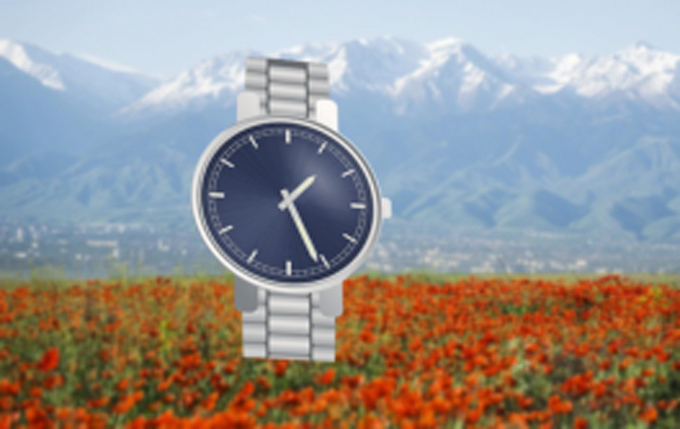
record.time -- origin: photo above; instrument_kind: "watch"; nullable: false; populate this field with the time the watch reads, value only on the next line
1:26
